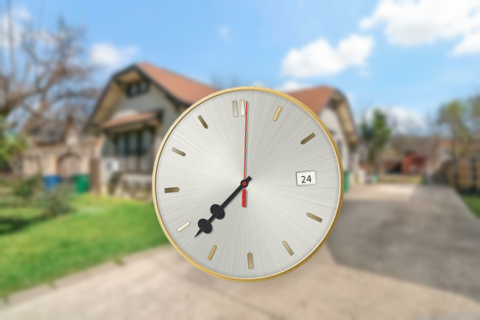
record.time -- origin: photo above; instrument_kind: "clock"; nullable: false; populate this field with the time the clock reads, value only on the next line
7:38:01
